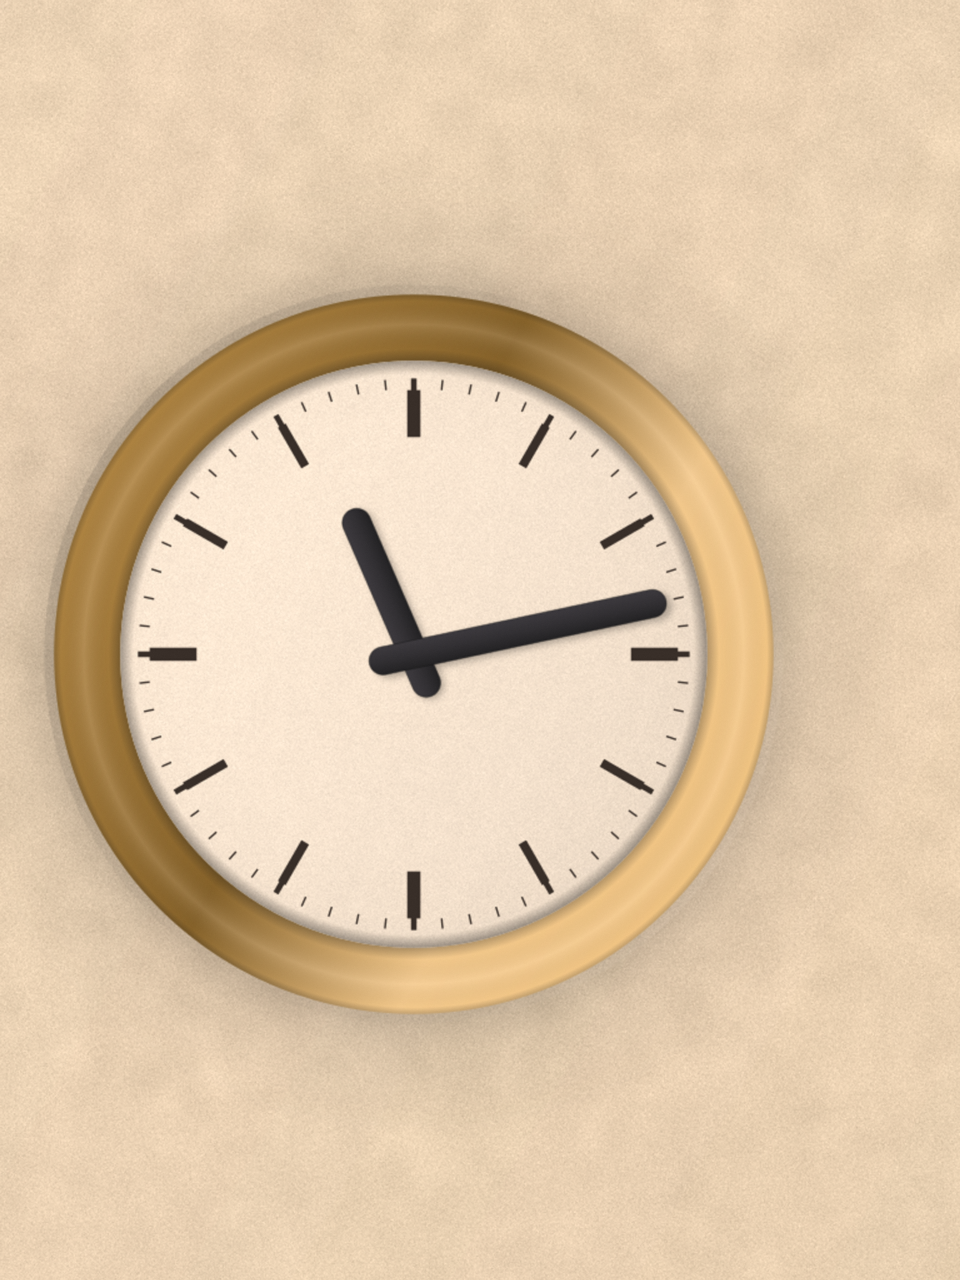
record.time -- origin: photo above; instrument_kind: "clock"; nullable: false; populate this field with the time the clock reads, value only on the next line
11:13
